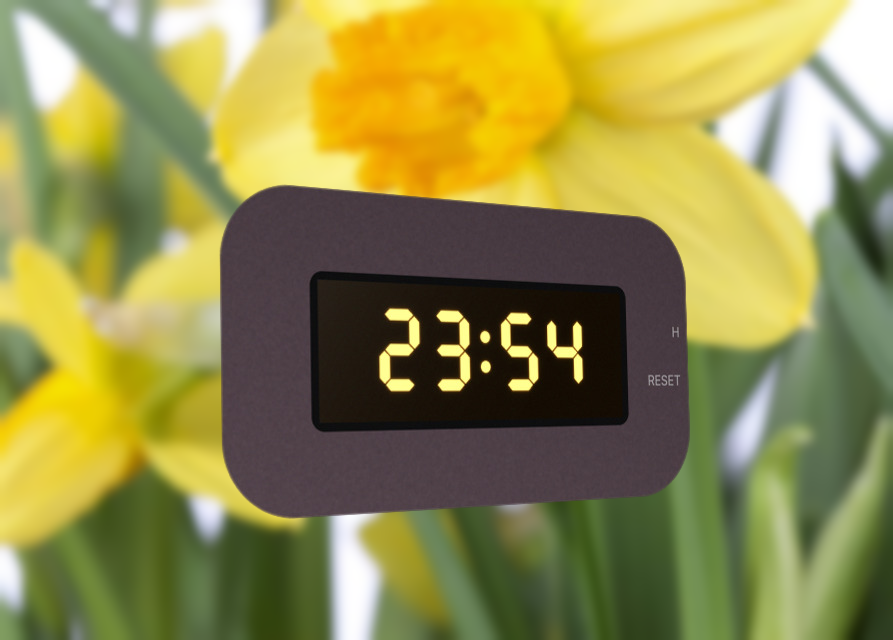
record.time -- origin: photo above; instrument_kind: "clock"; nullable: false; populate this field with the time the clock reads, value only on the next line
23:54
